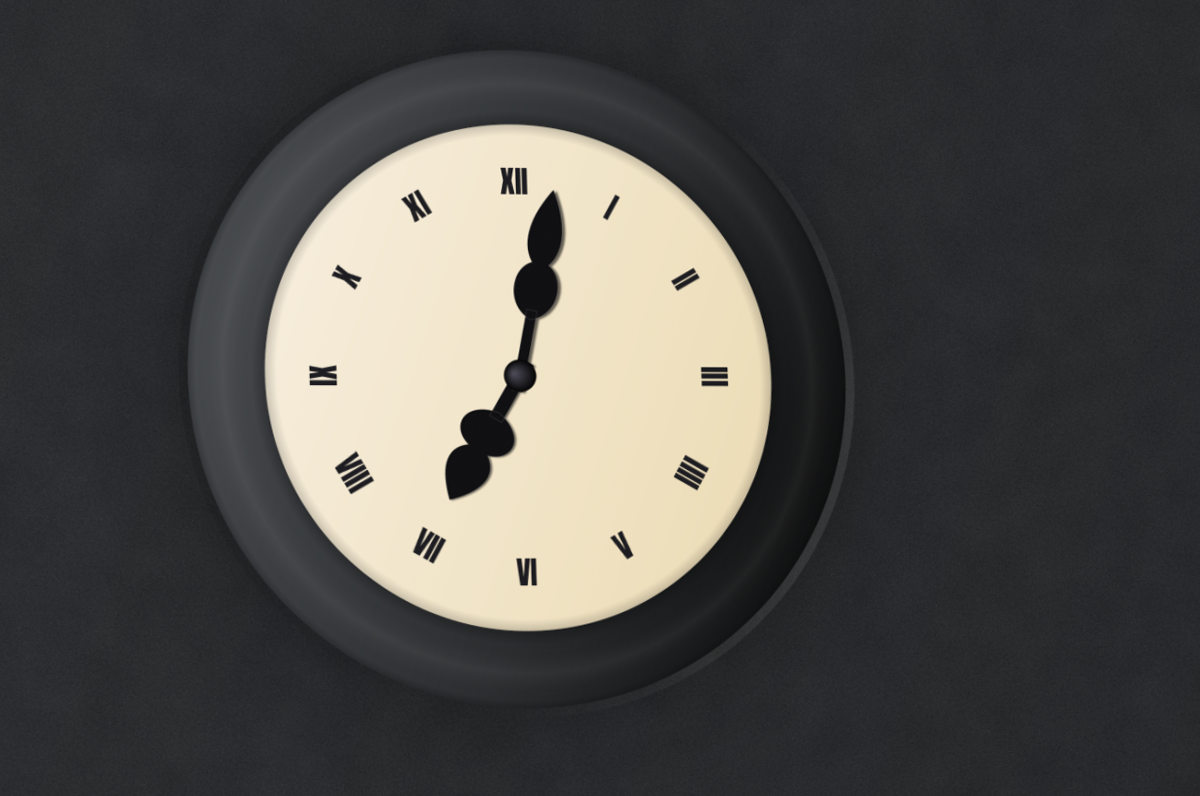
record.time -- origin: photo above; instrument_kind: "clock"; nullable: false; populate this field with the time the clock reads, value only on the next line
7:02
